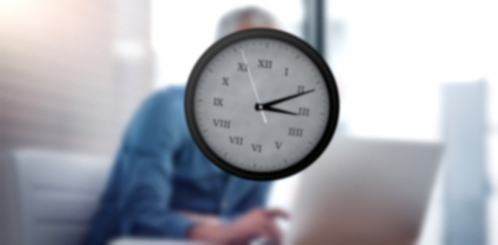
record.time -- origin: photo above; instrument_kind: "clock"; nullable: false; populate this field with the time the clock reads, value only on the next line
3:10:56
